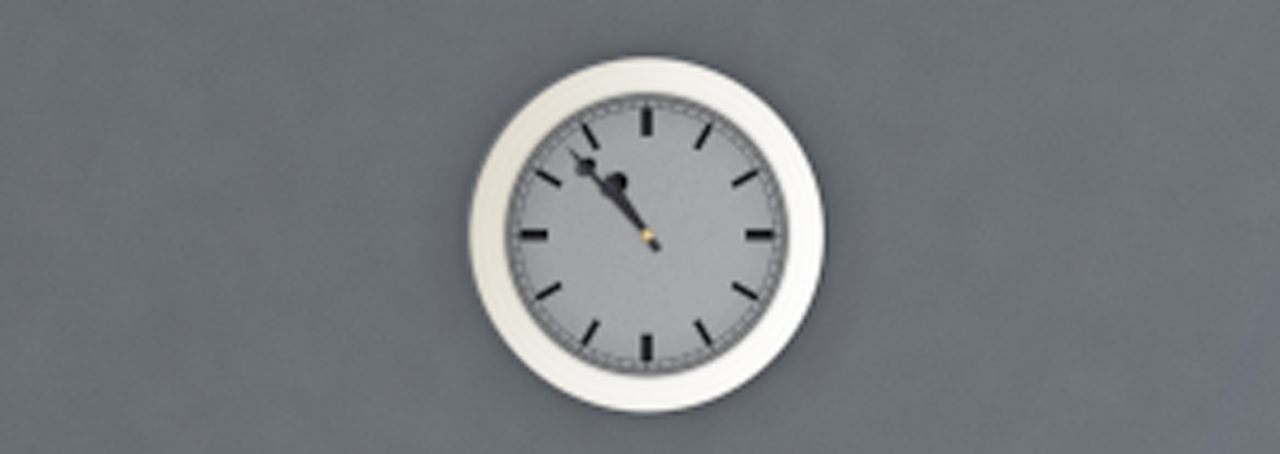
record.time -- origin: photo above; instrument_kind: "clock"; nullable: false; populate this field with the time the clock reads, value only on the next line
10:53
